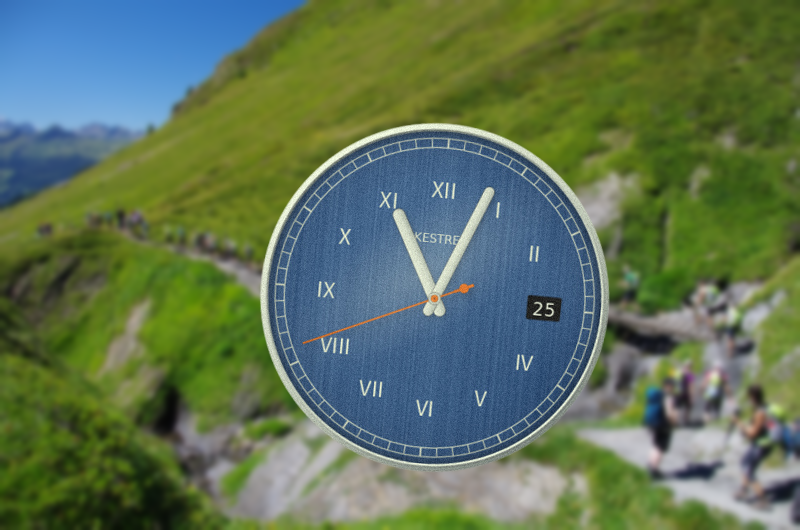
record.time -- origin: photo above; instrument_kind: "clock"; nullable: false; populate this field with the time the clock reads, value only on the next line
11:03:41
